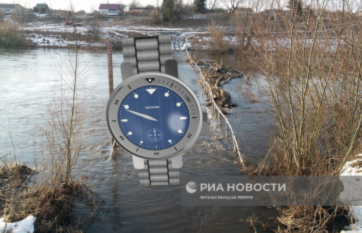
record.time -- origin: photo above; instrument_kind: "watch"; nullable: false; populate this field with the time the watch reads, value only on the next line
9:49
